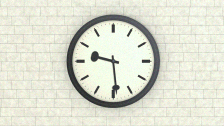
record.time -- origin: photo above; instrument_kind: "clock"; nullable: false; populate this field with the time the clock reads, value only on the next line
9:29
